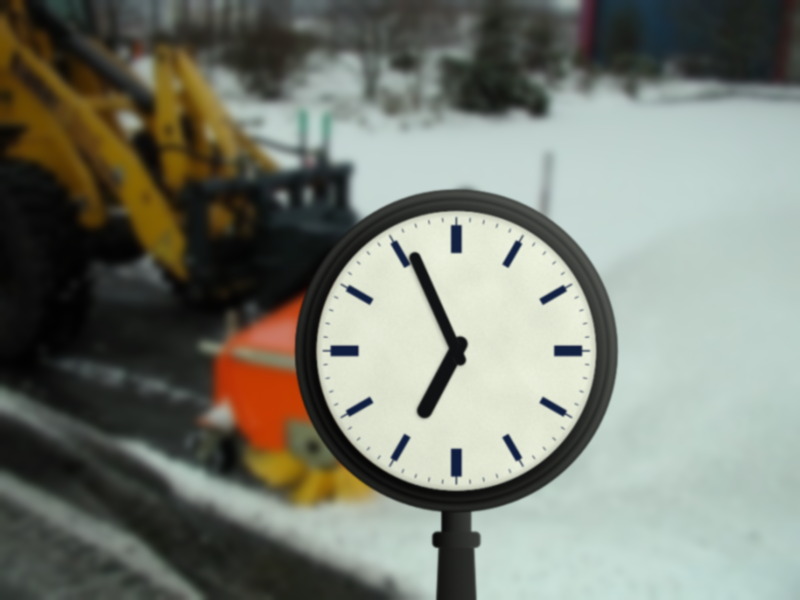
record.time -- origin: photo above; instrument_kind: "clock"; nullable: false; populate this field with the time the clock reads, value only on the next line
6:56
